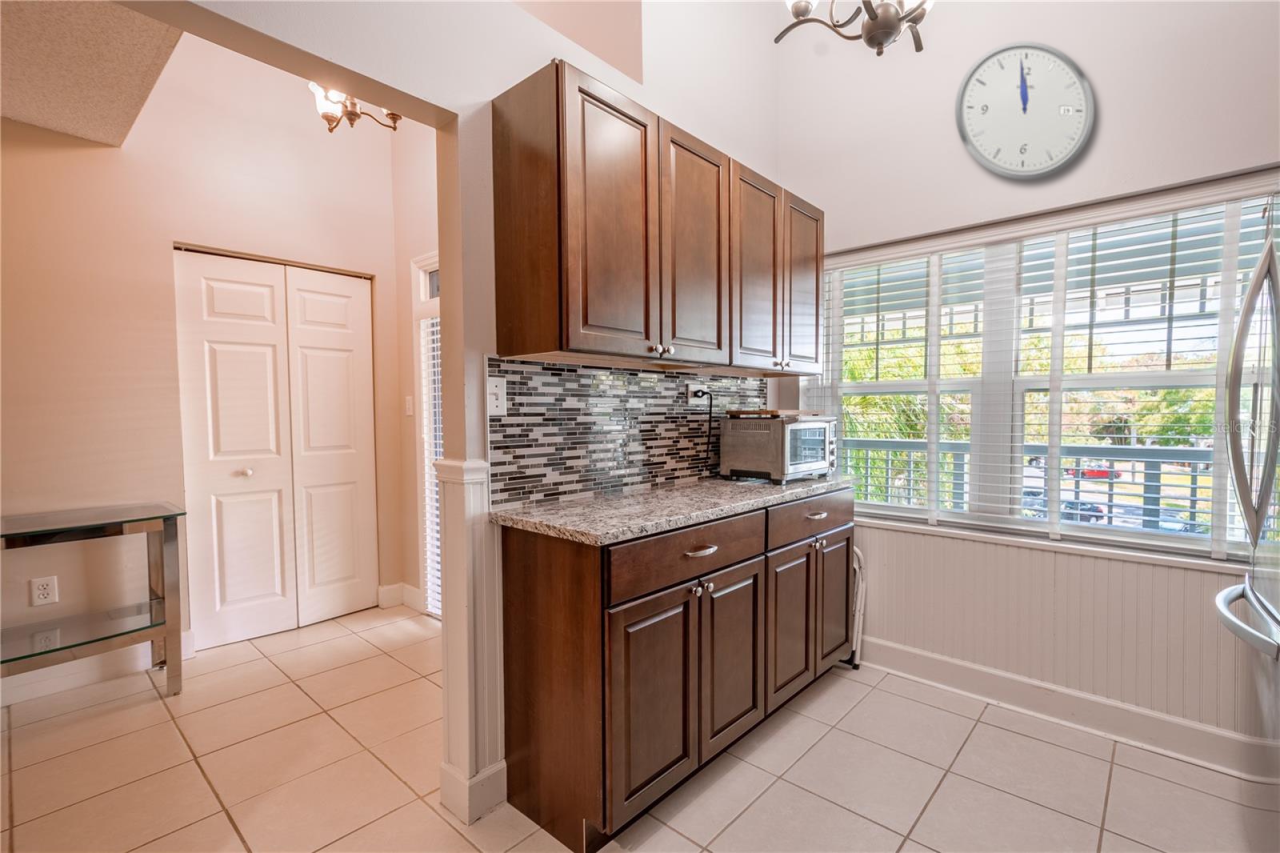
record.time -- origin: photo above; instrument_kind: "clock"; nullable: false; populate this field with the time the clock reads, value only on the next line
11:59
